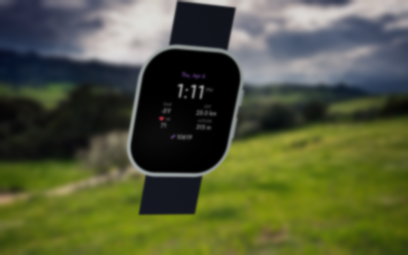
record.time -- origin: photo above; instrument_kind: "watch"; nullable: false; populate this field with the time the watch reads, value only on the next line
1:11
